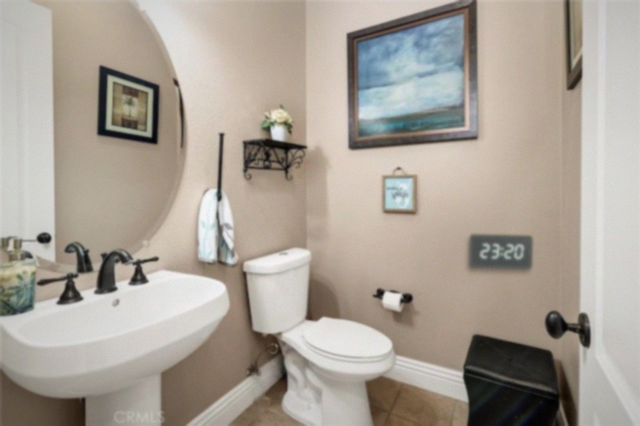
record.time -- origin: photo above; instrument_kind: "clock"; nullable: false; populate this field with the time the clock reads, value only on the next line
23:20
